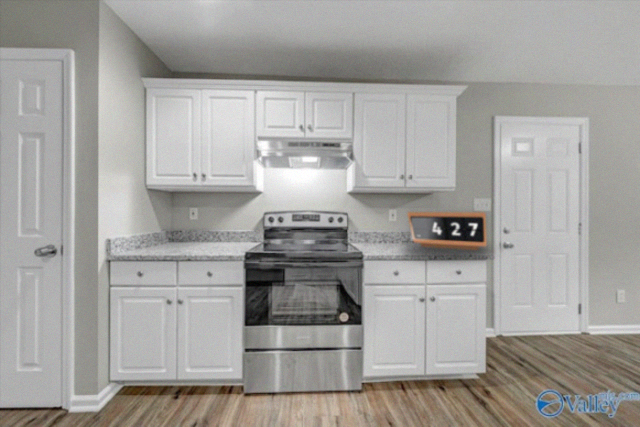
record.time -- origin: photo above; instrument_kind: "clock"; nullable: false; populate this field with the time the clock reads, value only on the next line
4:27
